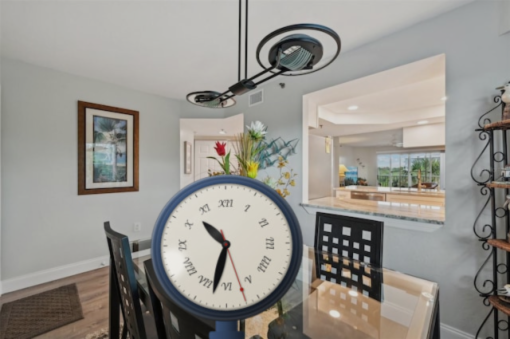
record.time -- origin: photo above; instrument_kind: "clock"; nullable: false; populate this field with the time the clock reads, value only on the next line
10:32:27
